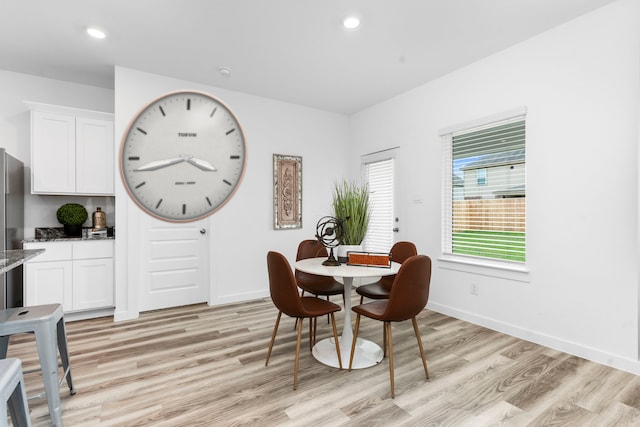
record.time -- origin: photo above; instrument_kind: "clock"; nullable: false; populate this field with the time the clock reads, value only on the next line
3:43
